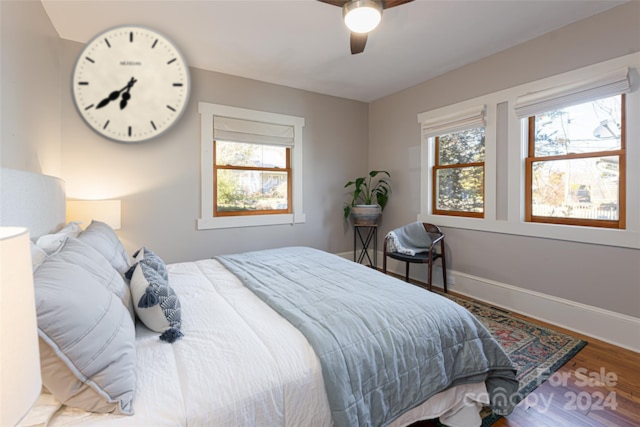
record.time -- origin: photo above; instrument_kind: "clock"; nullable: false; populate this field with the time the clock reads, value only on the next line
6:39
